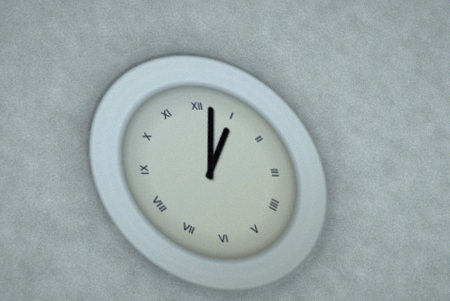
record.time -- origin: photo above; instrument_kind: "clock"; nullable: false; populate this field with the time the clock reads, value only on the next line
1:02
